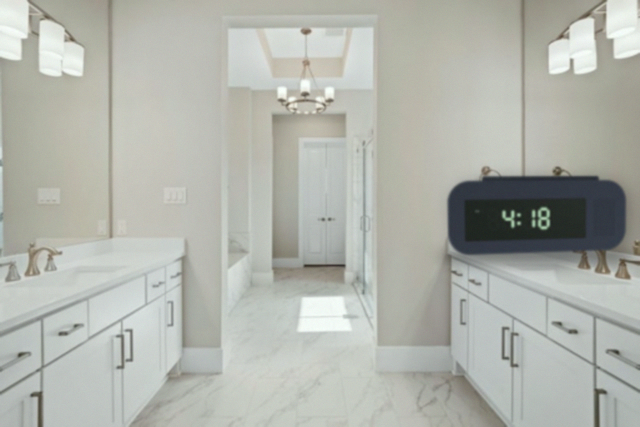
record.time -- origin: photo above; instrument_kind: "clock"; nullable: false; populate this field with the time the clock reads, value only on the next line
4:18
